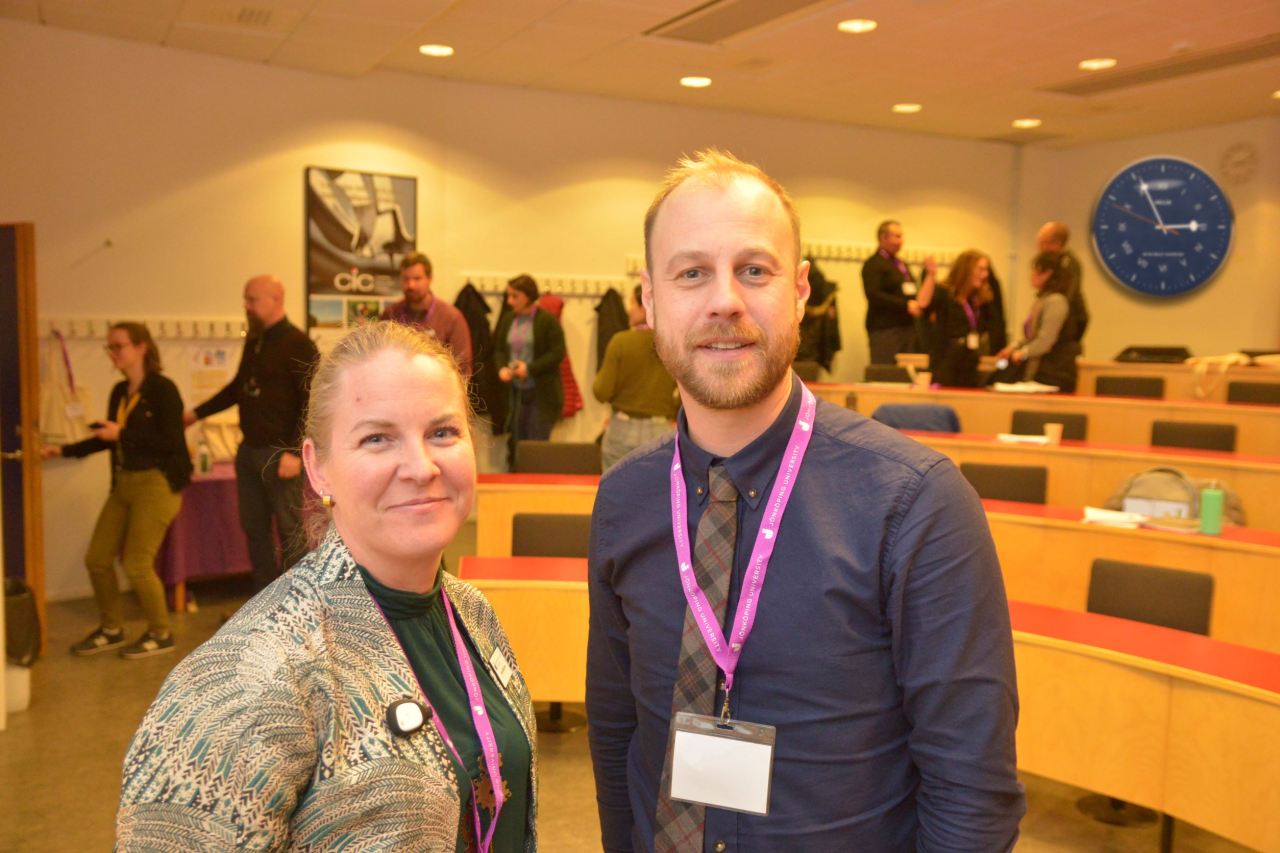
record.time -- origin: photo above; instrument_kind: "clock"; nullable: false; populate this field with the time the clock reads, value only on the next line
2:55:49
